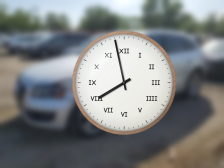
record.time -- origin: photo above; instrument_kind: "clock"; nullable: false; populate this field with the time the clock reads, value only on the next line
7:58
